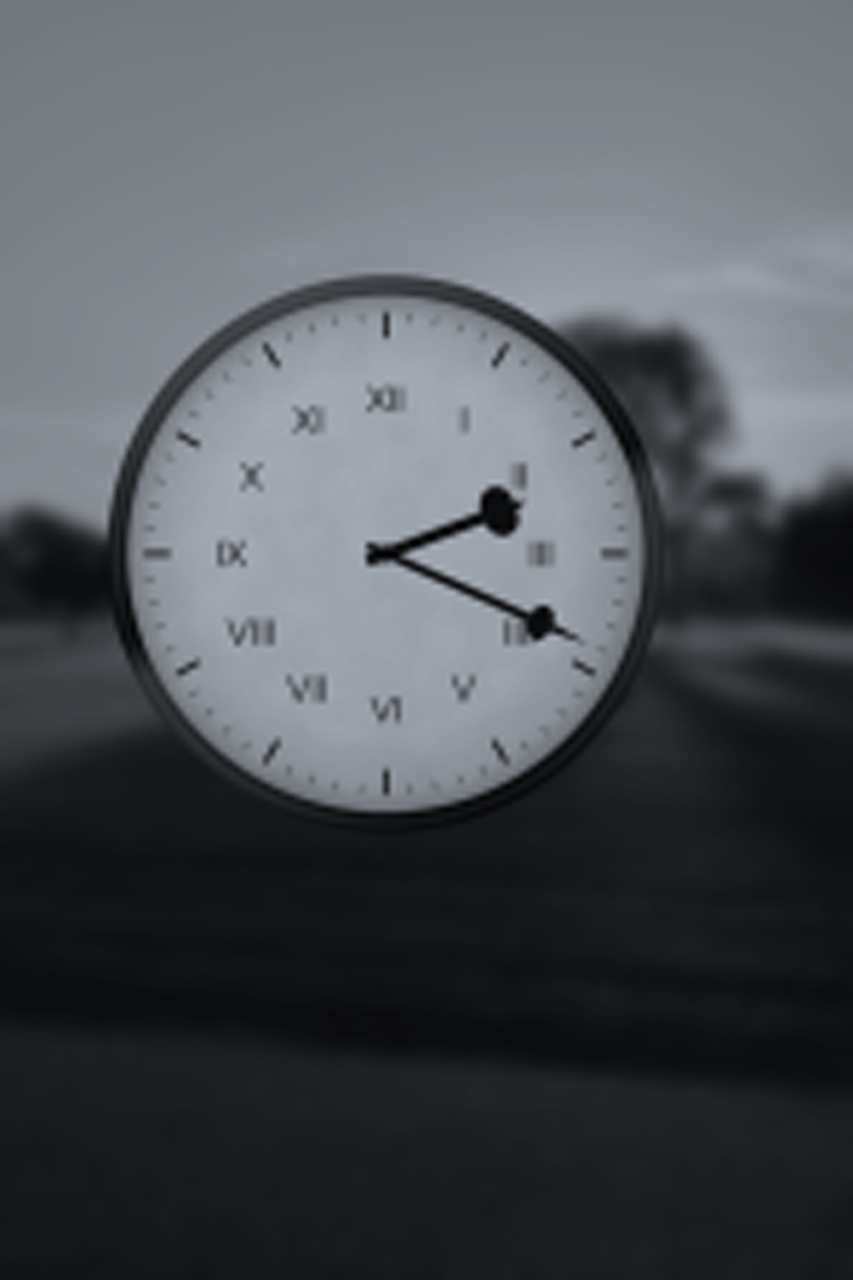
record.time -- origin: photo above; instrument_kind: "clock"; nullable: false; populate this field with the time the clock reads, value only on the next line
2:19
